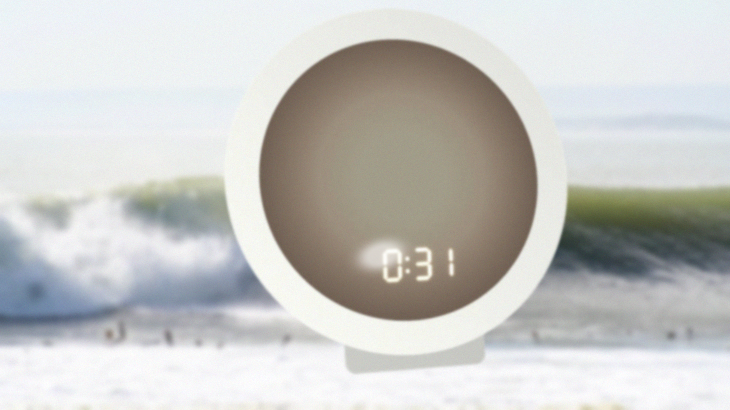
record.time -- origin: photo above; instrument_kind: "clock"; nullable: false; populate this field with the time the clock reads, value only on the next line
0:31
